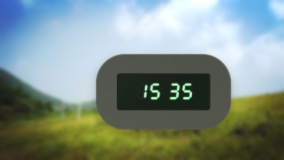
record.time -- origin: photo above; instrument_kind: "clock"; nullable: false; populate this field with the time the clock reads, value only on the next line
15:35
